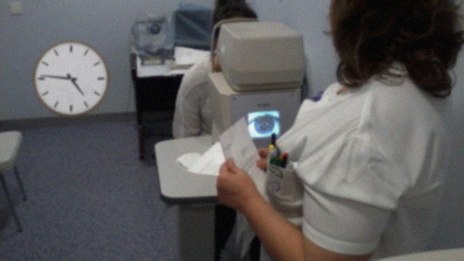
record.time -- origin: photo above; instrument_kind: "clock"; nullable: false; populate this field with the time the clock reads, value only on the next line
4:46
